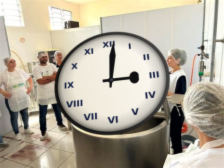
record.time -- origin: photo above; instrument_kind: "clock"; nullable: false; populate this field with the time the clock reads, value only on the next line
3:01
